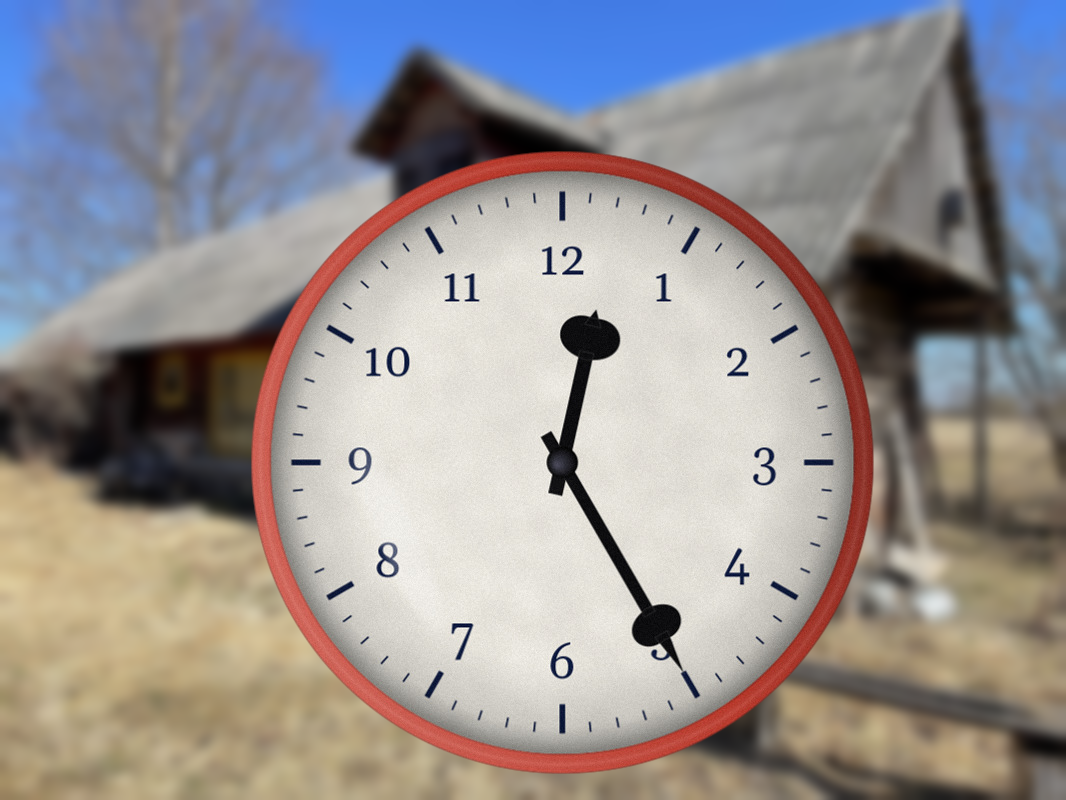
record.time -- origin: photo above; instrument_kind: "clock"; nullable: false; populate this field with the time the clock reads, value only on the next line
12:25
